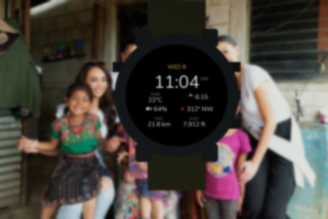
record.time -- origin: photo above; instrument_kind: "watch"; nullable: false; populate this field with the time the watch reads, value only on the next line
11:04
